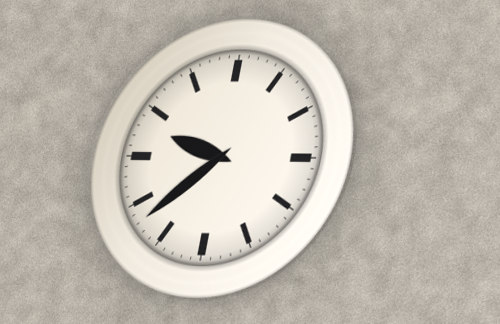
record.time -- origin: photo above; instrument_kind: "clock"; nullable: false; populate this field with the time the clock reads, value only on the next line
9:38
